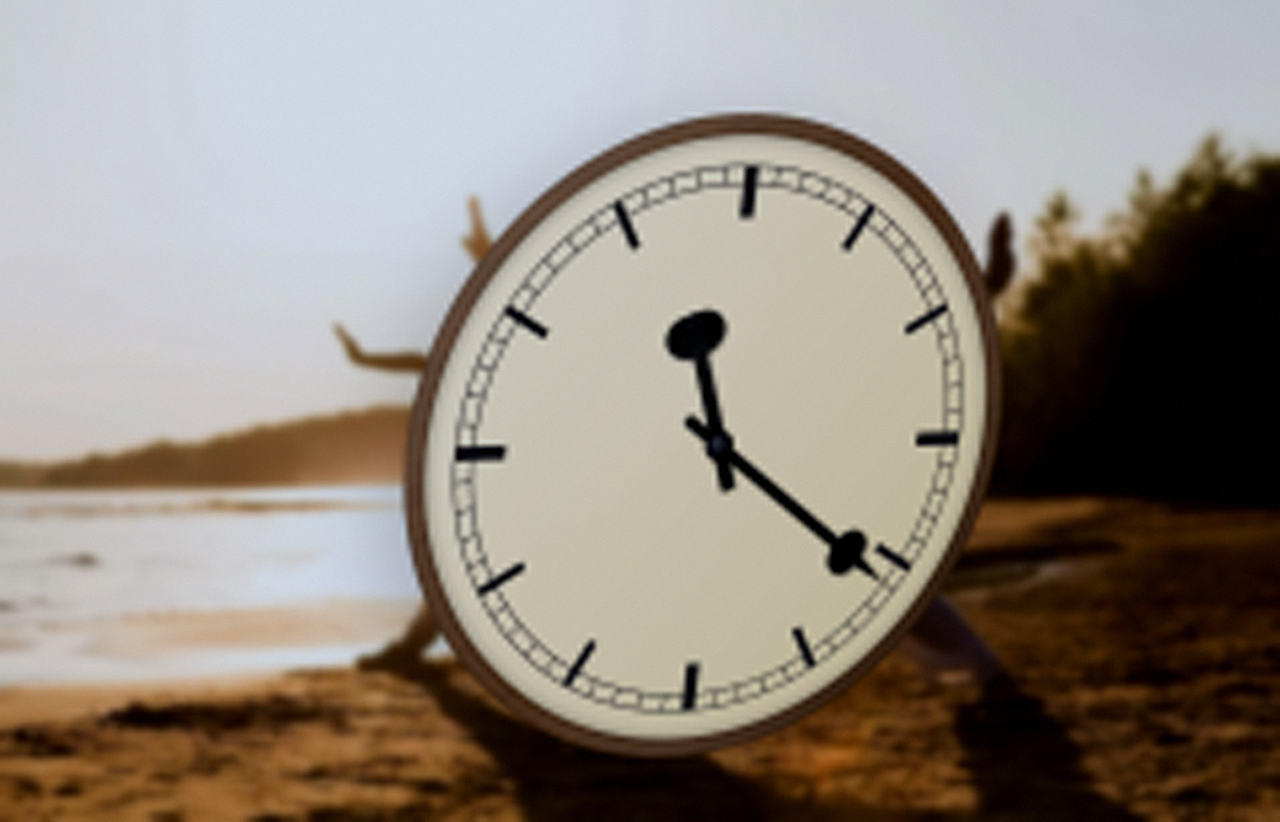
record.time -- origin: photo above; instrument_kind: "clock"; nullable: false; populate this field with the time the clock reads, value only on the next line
11:21
